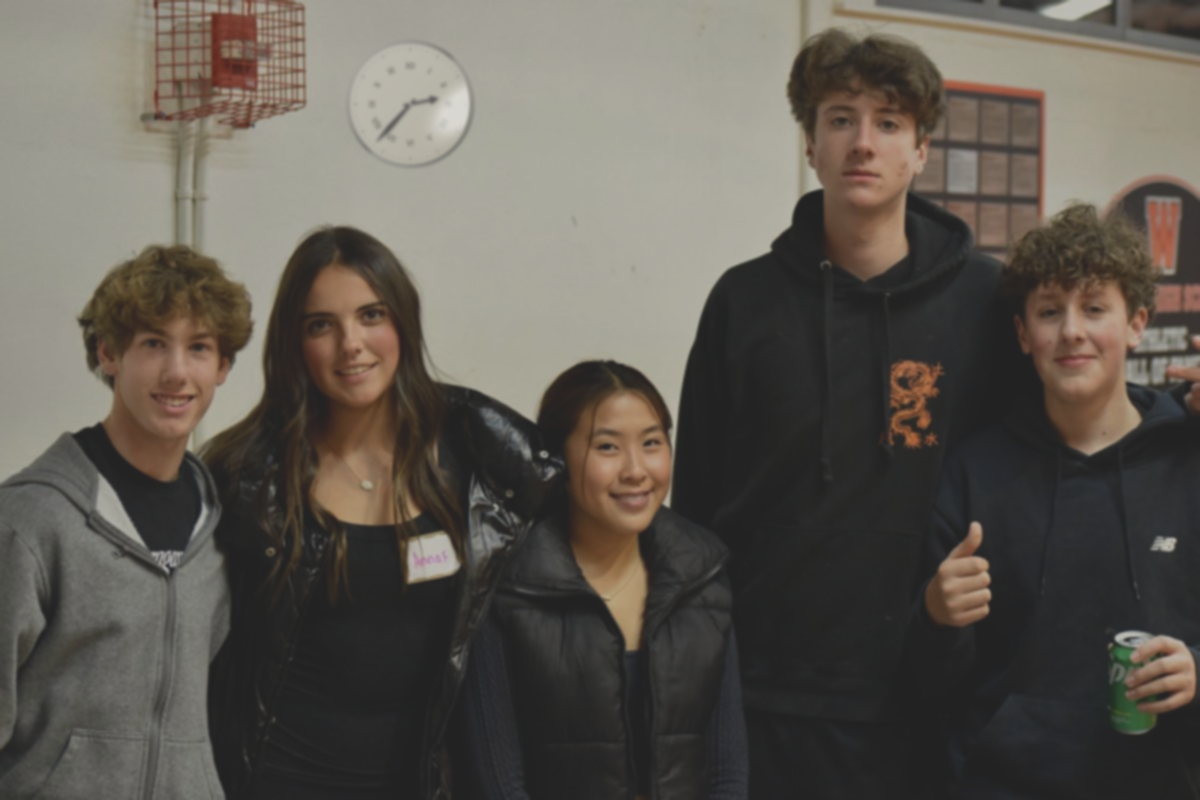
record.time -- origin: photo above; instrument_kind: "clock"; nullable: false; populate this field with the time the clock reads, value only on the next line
2:37
